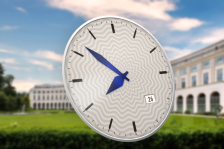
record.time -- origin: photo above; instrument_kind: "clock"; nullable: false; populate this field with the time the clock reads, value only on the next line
7:52
